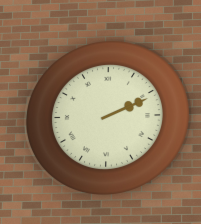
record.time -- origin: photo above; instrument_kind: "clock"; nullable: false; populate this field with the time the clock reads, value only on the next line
2:11
